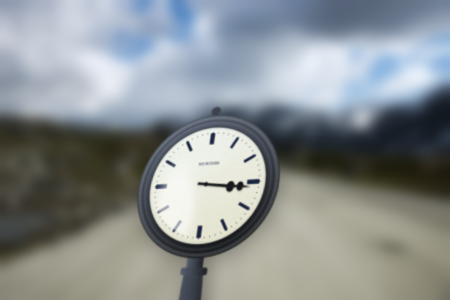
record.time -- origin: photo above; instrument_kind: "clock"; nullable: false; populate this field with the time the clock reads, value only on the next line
3:16
